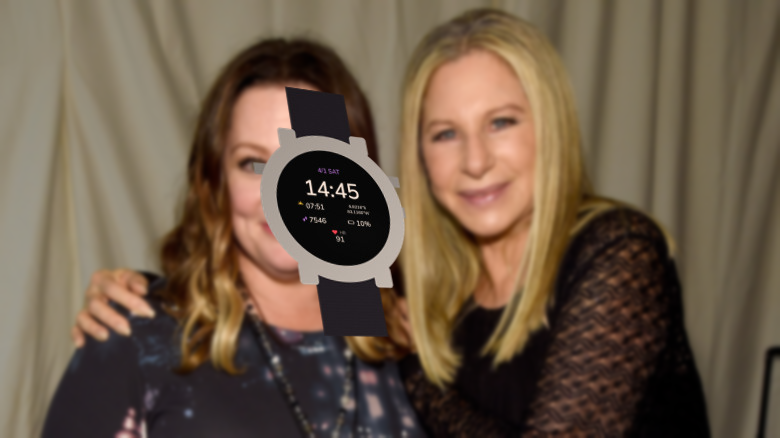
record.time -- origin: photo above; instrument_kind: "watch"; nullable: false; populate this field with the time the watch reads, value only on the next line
14:45
